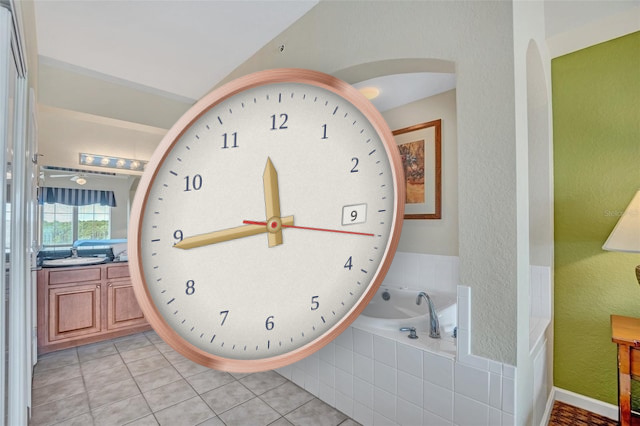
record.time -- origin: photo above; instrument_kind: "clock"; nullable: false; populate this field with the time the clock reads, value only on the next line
11:44:17
